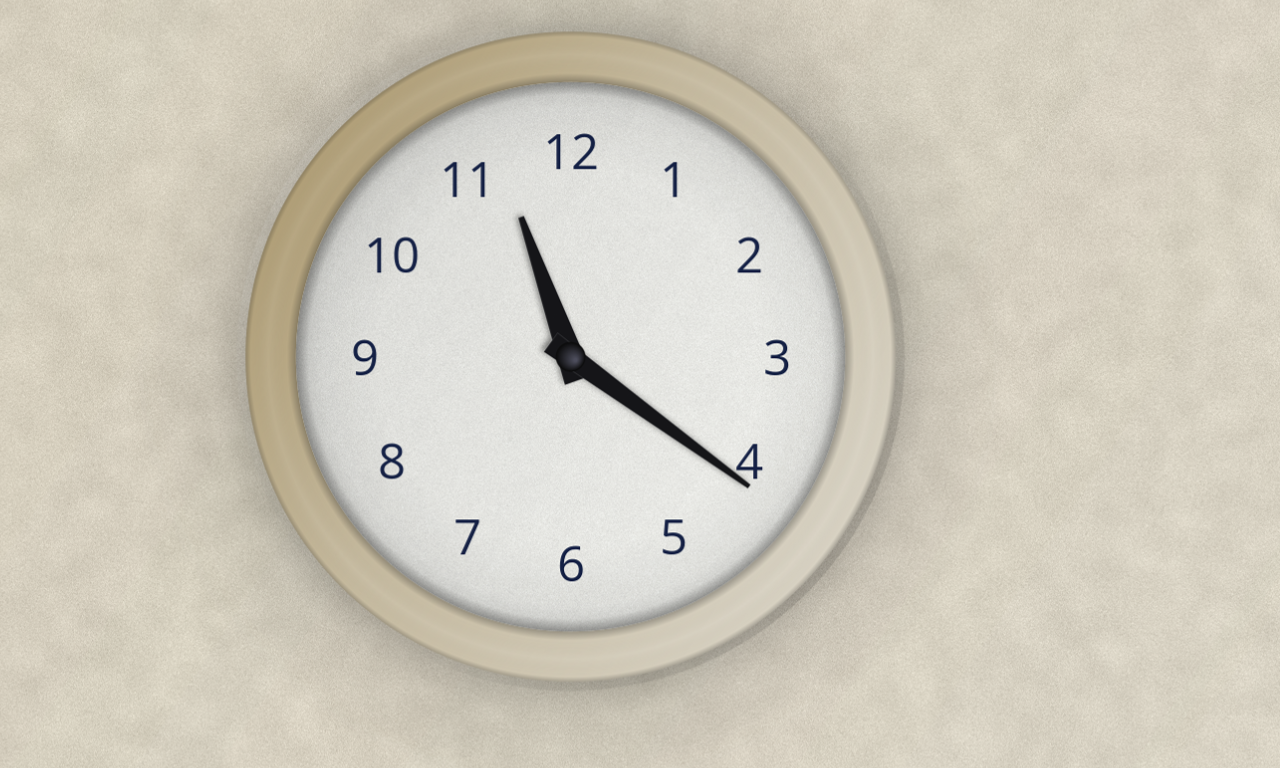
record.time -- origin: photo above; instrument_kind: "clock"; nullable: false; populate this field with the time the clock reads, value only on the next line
11:21
